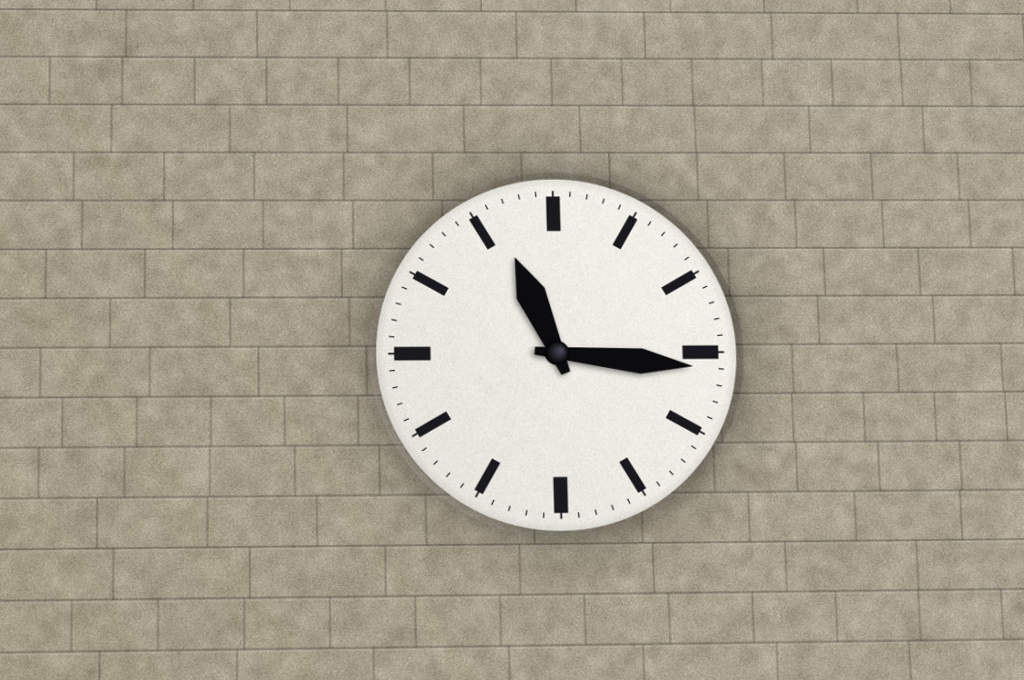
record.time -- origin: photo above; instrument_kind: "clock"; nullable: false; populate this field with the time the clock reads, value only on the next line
11:16
